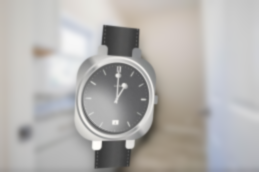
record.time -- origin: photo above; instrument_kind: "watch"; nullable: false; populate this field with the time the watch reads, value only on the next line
1:00
